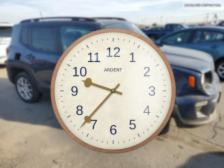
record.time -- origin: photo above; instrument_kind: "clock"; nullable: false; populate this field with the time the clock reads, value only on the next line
9:37
